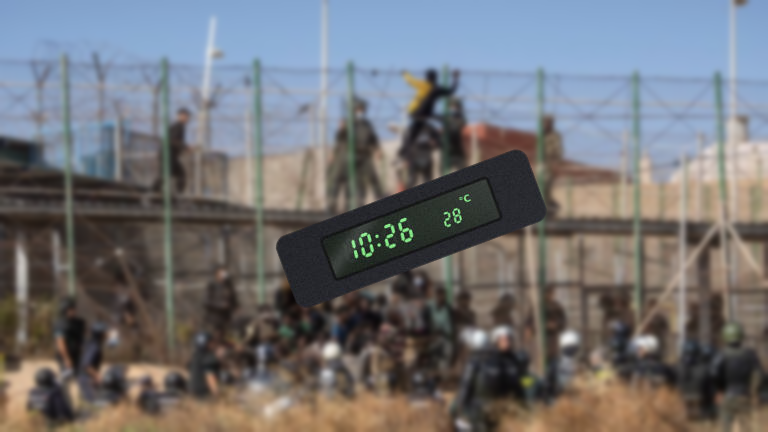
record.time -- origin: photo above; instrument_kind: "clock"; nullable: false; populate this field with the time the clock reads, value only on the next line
10:26
